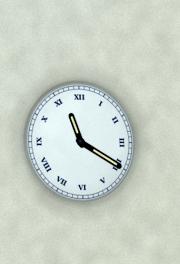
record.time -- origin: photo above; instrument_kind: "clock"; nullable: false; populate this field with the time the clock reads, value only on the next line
11:20
